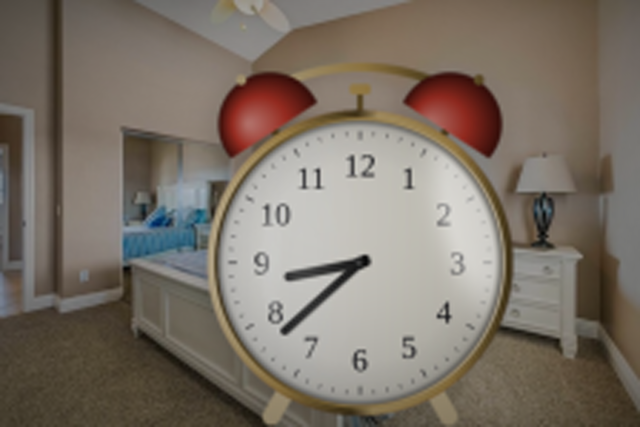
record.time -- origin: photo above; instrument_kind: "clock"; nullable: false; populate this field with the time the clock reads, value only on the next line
8:38
